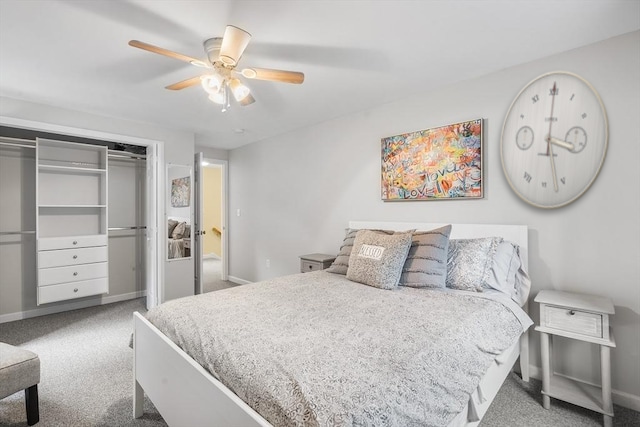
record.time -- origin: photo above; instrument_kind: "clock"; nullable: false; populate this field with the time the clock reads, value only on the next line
3:27
